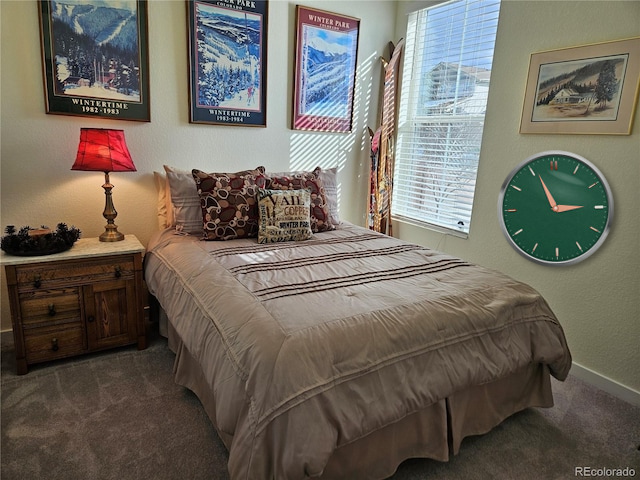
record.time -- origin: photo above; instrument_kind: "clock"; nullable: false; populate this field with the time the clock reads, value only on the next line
2:56
